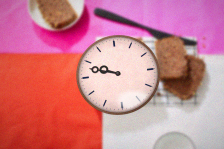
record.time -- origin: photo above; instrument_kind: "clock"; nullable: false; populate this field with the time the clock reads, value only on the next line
9:48
